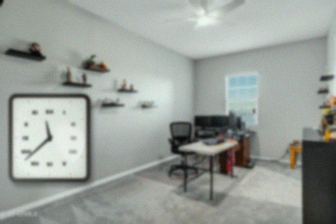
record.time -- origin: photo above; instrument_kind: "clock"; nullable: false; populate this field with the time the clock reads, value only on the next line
11:38
